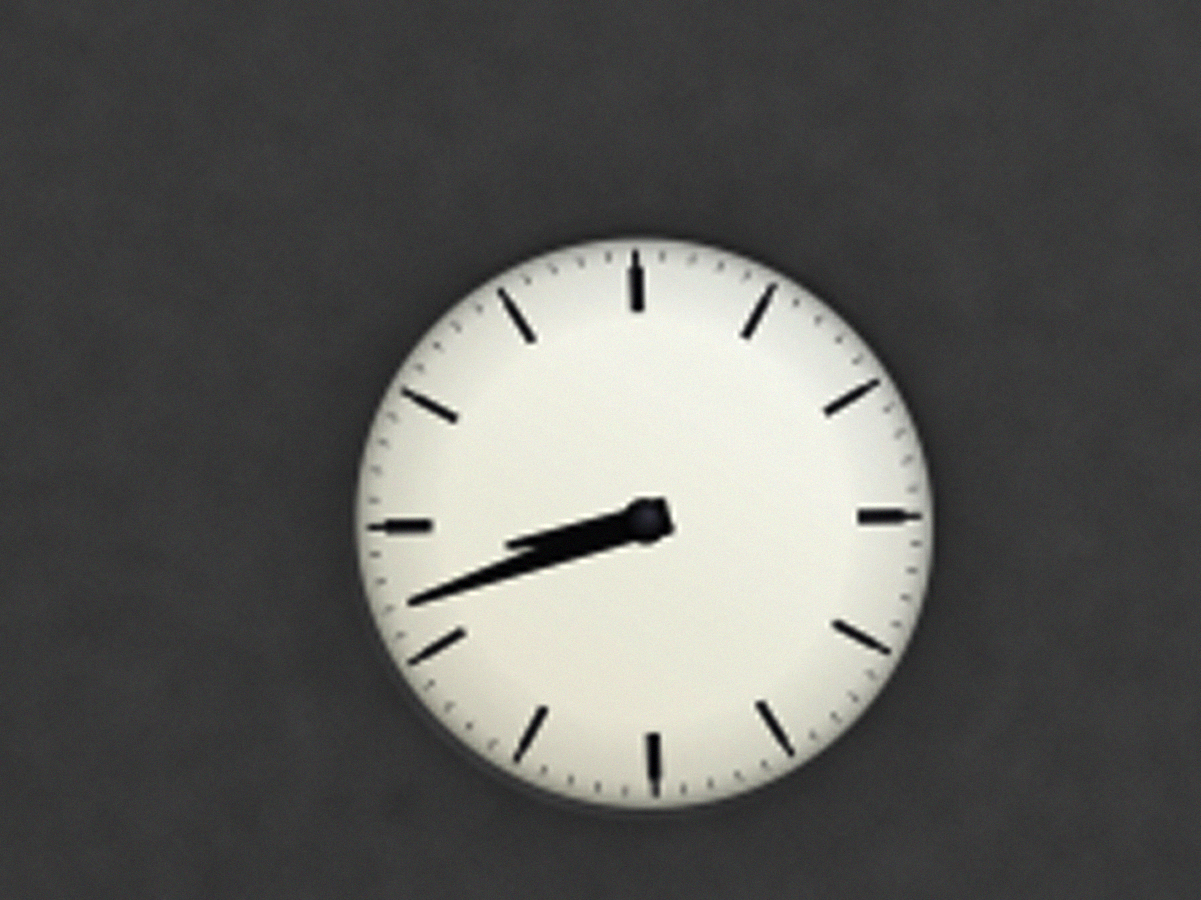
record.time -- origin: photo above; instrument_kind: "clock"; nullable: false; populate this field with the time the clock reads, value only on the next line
8:42
